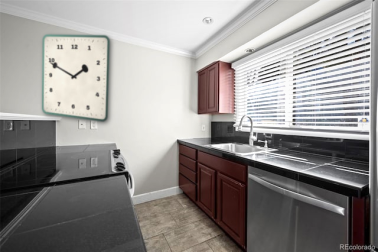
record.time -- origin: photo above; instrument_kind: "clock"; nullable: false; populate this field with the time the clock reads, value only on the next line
1:49
